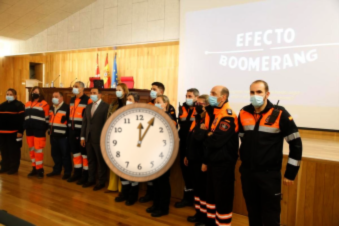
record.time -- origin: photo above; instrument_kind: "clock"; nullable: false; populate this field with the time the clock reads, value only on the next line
12:05
